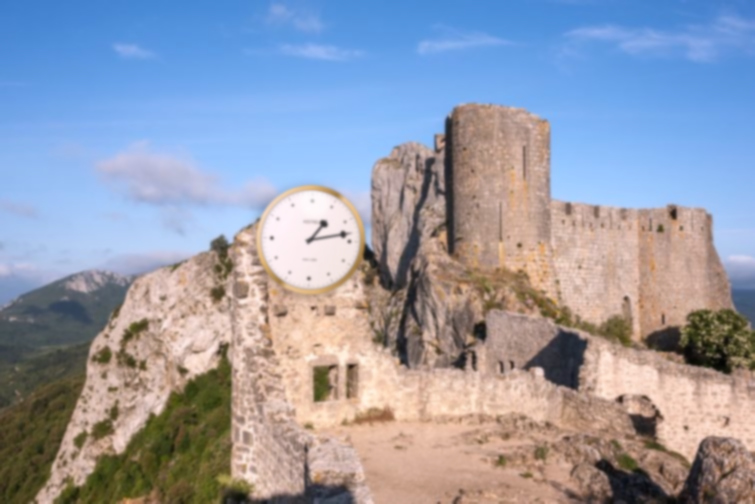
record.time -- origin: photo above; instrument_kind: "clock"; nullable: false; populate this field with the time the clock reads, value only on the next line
1:13
